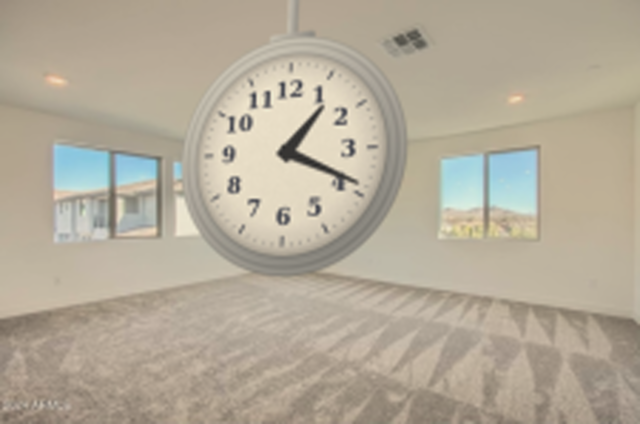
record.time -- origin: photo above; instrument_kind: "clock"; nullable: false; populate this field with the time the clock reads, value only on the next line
1:19
